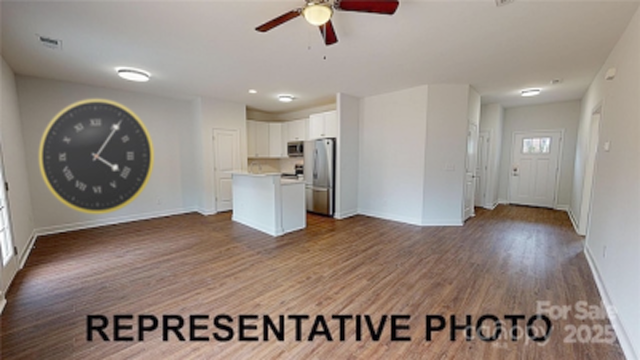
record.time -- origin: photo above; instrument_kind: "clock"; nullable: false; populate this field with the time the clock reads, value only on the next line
4:06
